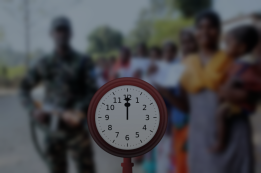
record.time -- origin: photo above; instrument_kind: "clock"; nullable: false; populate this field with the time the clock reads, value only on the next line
12:00
